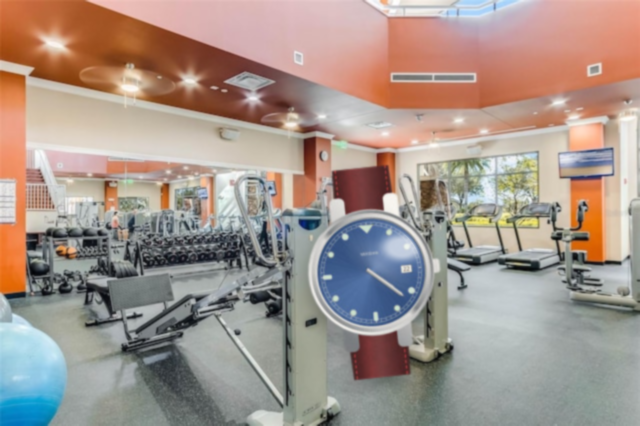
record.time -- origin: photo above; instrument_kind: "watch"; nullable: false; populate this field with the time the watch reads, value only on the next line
4:22
